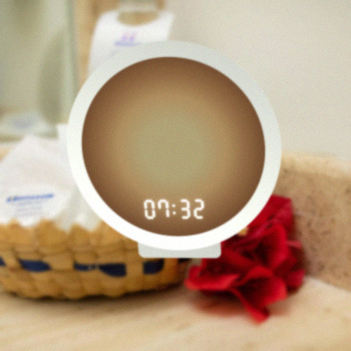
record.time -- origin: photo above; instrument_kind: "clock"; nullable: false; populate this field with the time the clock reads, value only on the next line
7:32
